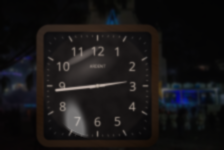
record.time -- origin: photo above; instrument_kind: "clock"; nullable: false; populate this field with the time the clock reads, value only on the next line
2:44
